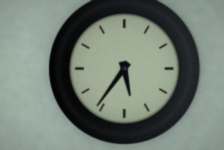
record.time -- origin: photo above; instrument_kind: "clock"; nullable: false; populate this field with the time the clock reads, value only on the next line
5:36
